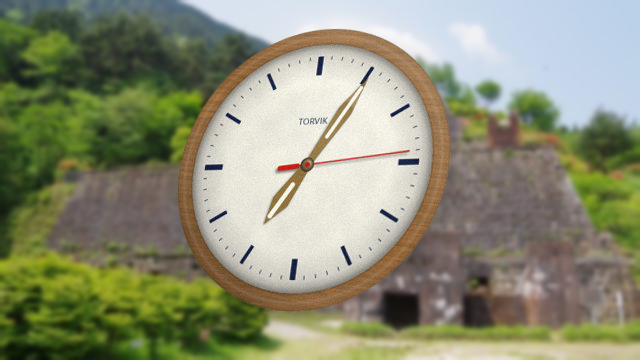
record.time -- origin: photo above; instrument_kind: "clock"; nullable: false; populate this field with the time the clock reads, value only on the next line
7:05:14
